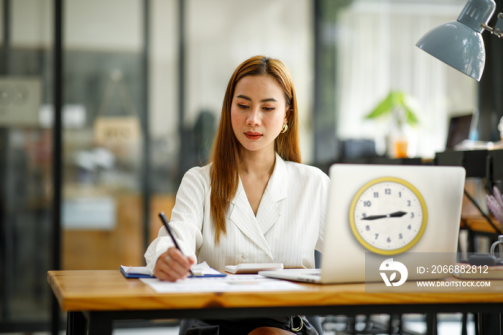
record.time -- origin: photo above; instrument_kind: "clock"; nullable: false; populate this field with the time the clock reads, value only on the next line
2:44
